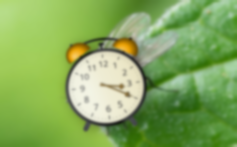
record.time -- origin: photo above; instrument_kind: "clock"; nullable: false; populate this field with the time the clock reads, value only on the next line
3:20
